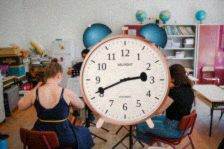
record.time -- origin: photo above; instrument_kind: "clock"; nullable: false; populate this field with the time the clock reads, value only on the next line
2:41
